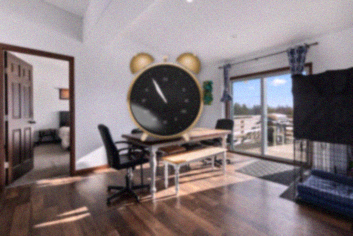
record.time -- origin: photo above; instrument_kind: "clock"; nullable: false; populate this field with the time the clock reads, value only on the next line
10:55
